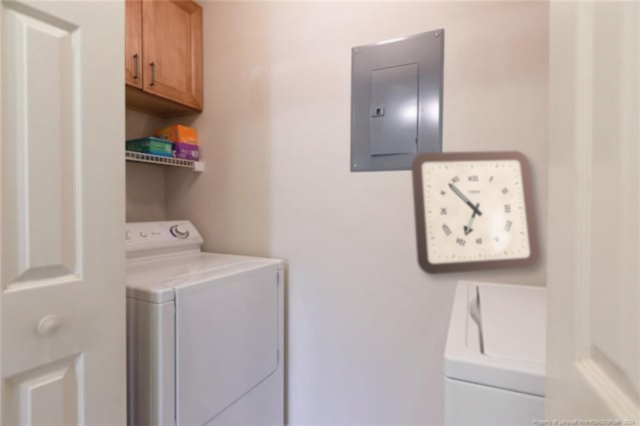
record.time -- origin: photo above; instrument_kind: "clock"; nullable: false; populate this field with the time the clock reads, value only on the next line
6:53
